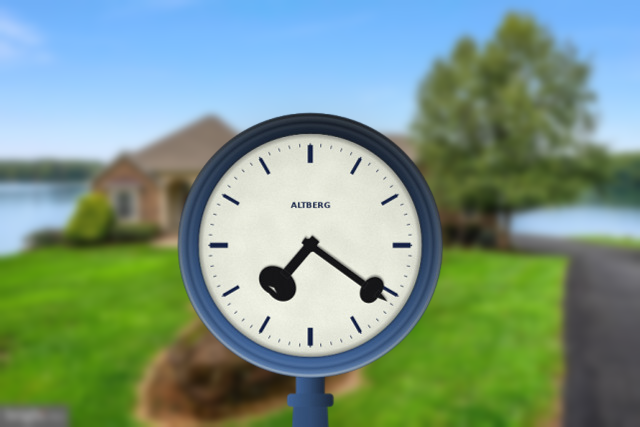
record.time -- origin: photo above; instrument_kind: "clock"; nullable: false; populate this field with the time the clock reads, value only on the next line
7:21
